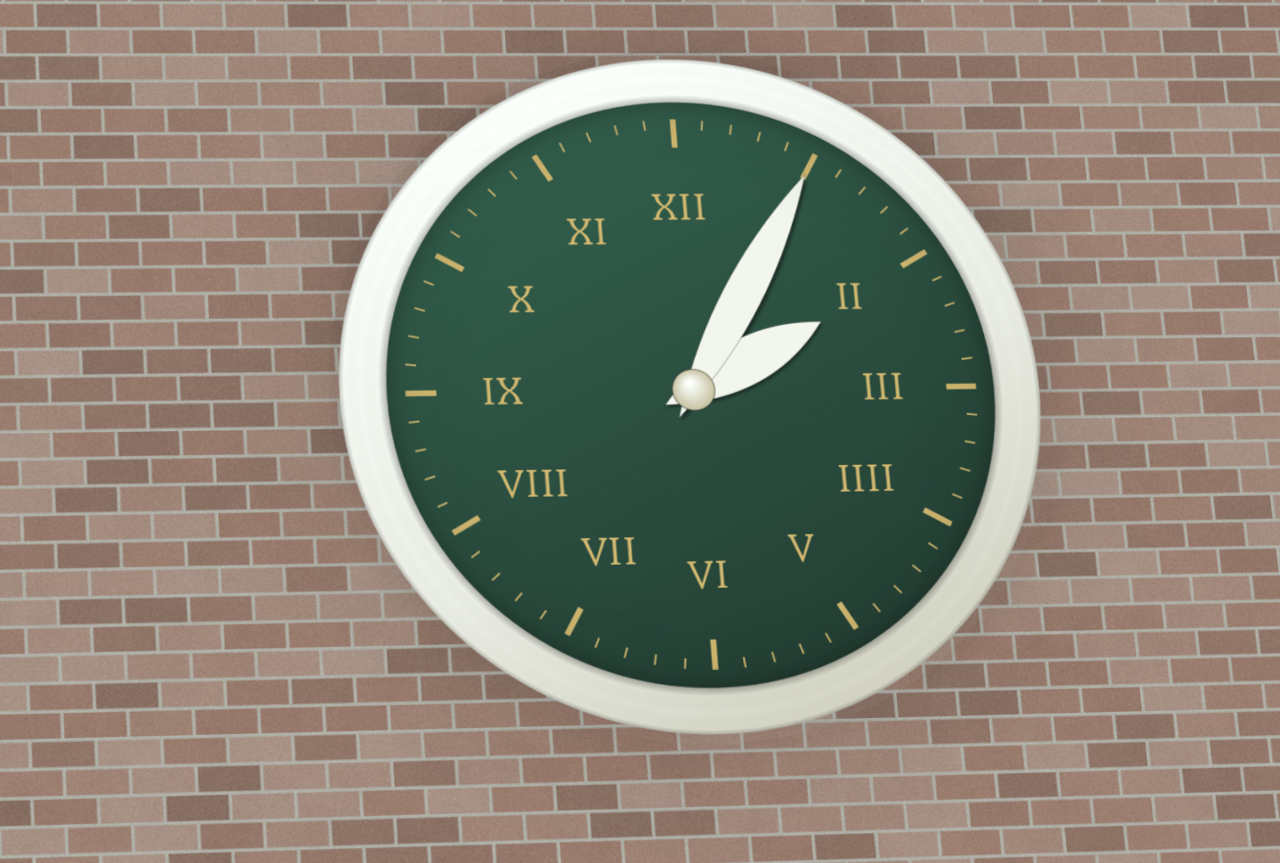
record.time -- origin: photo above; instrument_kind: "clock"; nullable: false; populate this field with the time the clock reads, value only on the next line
2:05
